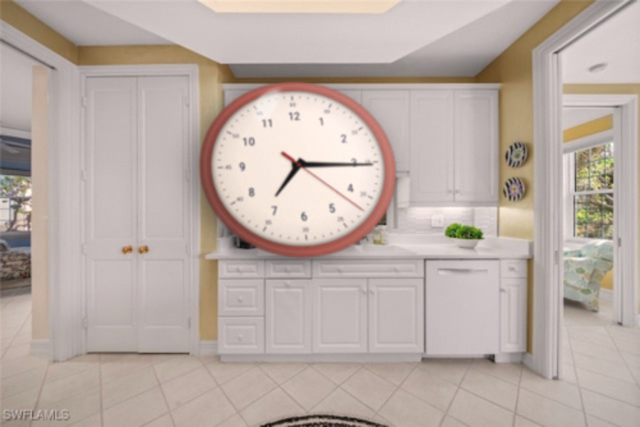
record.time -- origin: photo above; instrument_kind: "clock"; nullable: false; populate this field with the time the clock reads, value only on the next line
7:15:22
